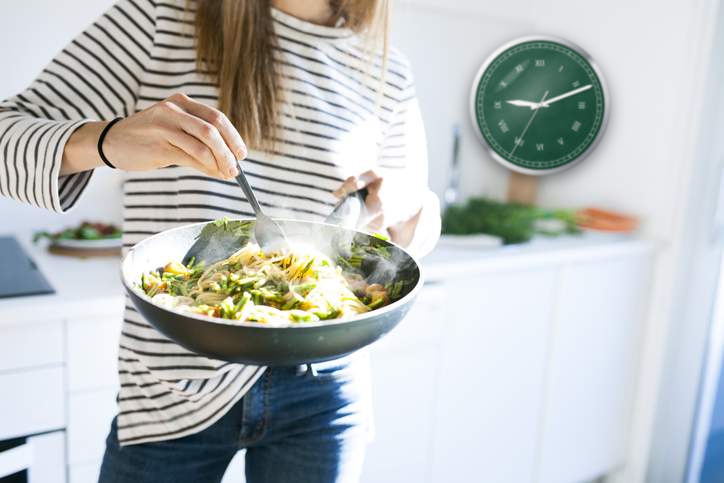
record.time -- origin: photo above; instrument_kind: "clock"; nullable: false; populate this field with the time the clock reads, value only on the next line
9:11:35
